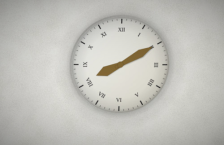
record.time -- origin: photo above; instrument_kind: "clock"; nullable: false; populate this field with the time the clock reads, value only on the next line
8:10
